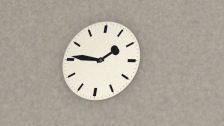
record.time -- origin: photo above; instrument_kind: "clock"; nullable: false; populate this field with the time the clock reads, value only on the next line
1:46
